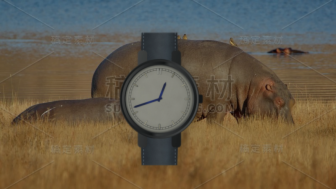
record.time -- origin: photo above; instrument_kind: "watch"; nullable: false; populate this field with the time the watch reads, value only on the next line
12:42
